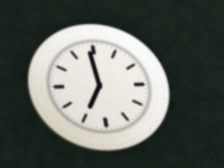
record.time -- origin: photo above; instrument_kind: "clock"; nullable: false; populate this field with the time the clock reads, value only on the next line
6:59
